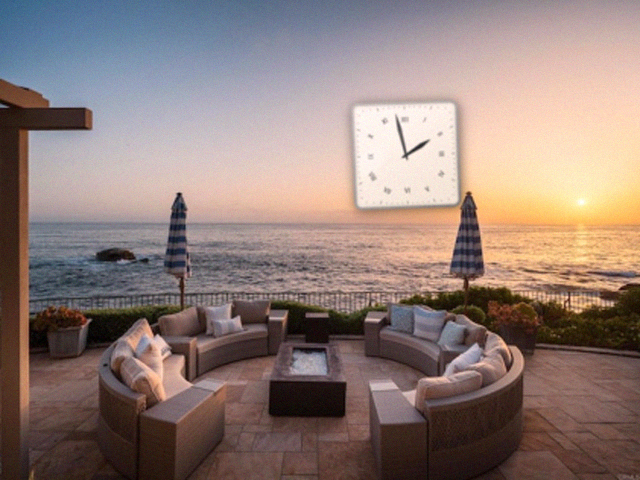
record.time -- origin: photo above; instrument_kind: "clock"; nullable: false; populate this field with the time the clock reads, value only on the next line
1:58
